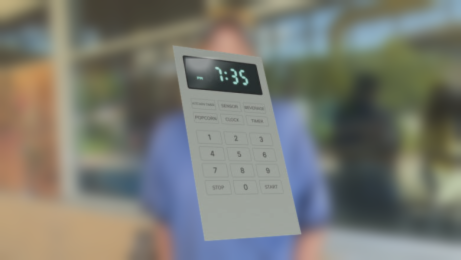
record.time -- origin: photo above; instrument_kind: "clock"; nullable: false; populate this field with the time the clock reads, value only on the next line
7:35
